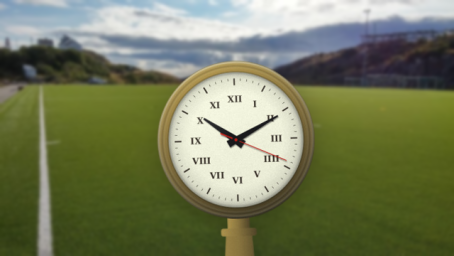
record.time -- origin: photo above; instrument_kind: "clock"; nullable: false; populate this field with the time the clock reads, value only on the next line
10:10:19
